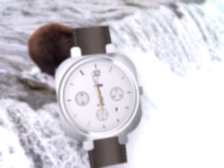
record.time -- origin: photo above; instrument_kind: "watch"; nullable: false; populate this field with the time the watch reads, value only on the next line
5:58
